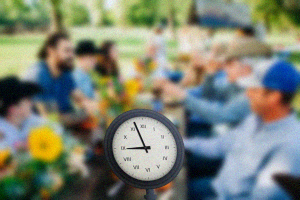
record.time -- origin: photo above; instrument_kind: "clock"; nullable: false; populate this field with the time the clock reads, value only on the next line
8:57
